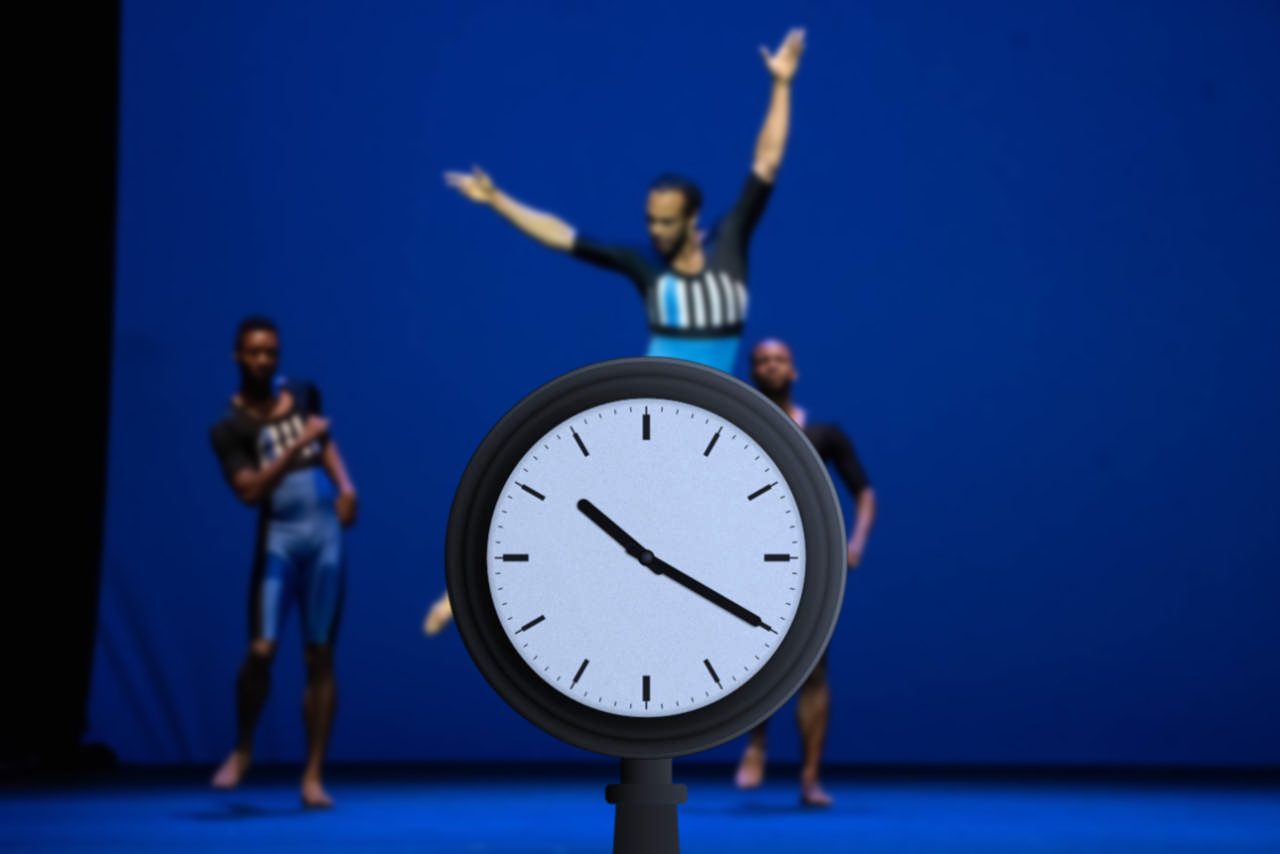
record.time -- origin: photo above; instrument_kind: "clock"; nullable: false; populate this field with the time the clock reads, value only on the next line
10:20
